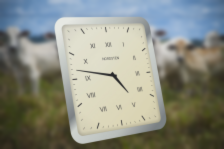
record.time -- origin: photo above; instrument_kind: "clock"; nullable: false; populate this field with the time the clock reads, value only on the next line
4:47
